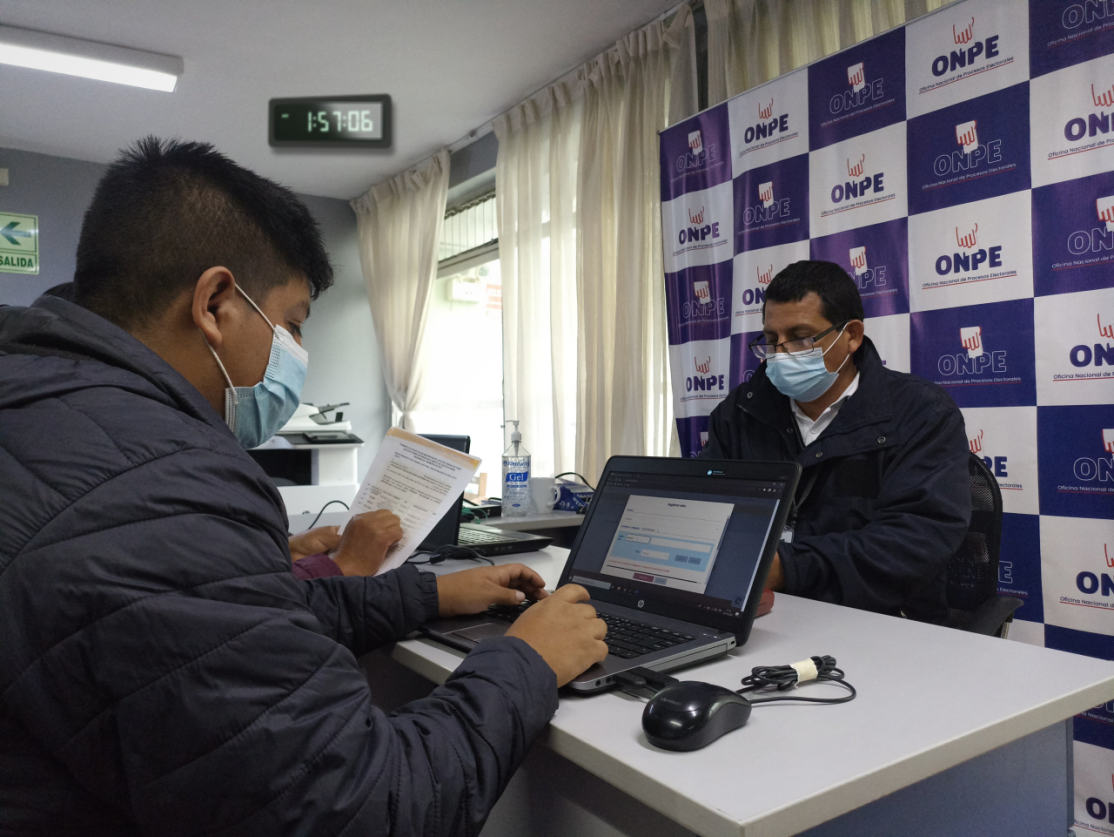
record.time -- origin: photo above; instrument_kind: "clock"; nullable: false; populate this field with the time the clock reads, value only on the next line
1:57:06
